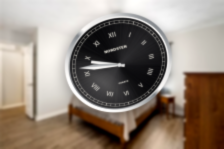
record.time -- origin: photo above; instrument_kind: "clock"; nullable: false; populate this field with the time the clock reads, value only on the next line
9:47
